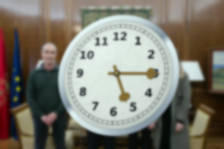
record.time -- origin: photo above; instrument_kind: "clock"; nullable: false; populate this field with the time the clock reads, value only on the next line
5:15
